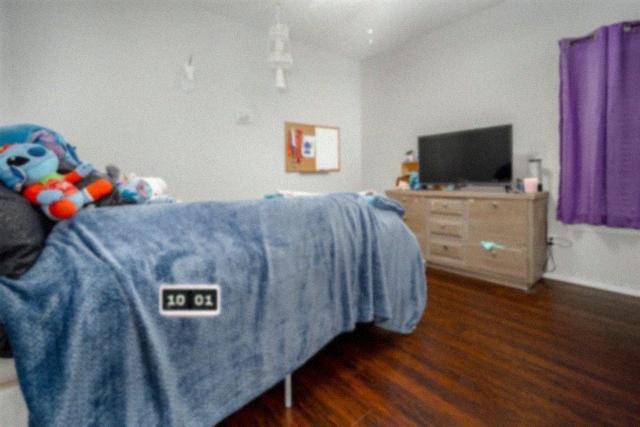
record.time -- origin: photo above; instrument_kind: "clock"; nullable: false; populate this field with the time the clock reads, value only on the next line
10:01
